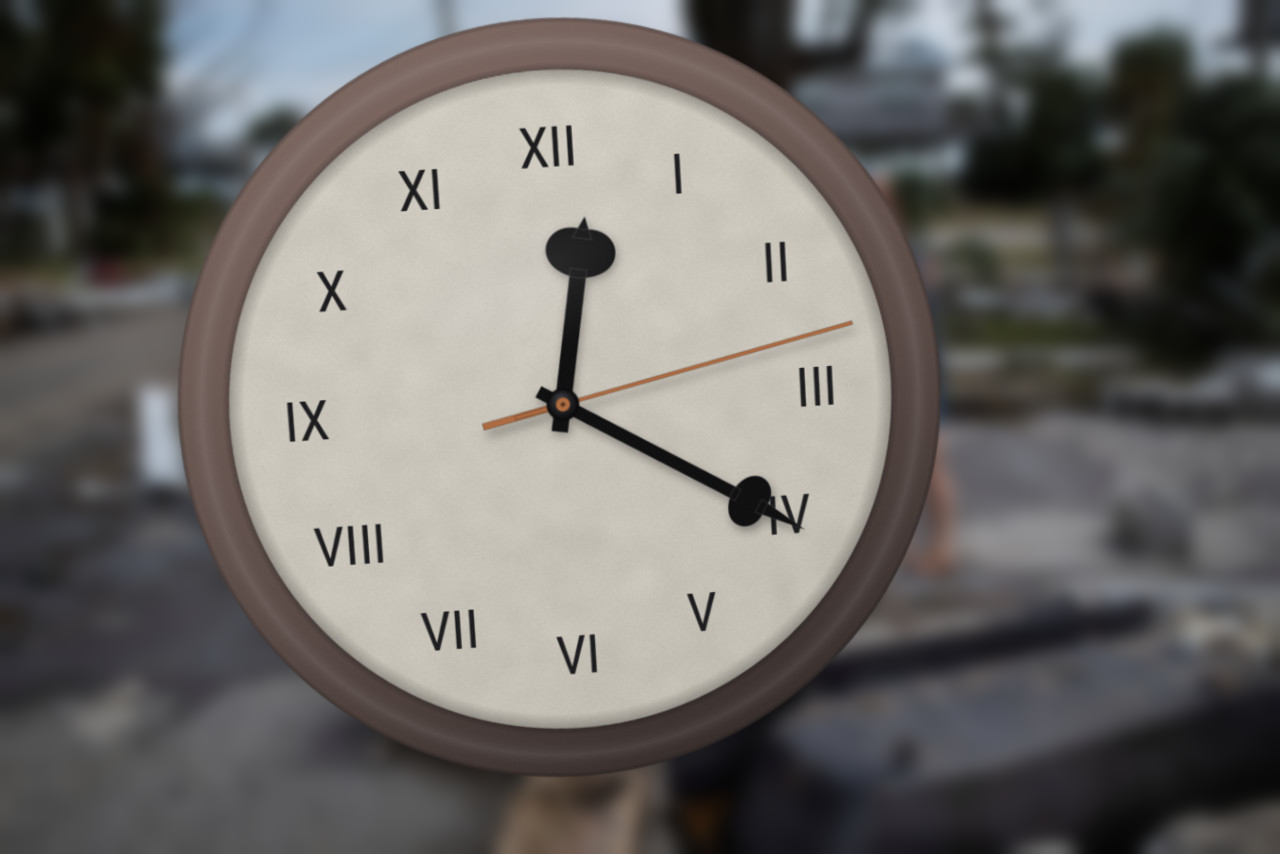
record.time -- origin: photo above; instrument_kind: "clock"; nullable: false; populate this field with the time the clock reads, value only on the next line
12:20:13
